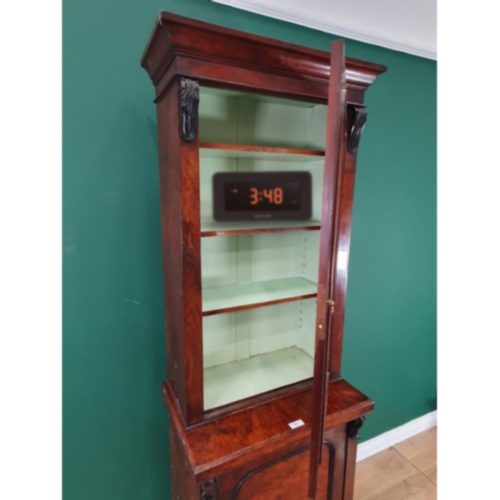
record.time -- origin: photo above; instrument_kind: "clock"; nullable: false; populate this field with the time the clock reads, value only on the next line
3:48
